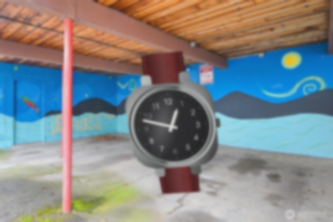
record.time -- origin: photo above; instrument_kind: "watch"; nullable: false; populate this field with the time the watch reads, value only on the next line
12:48
